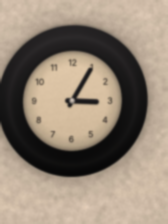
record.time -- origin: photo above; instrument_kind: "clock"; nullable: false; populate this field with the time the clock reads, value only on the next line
3:05
